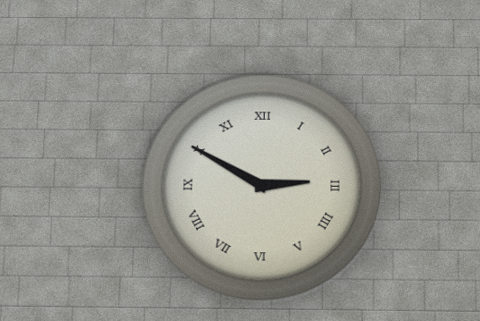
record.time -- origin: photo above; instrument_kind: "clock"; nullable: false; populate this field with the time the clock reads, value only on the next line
2:50
